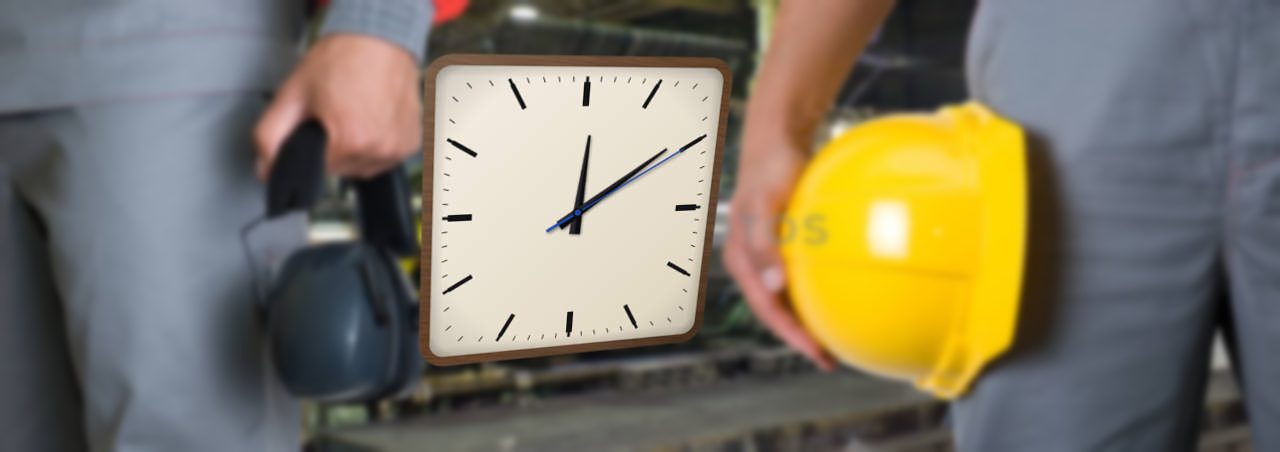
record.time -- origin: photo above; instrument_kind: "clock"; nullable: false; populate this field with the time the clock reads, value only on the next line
12:09:10
